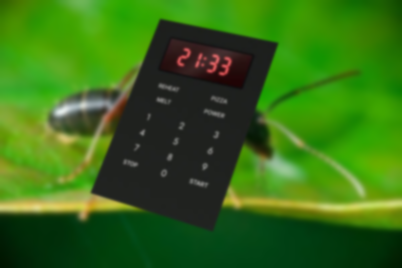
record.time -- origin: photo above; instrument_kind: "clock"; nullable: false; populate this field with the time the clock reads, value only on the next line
21:33
